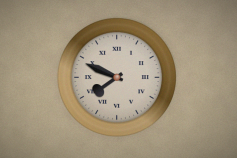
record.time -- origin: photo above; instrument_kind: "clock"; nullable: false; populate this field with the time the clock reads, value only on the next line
7:49
